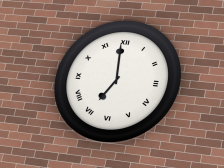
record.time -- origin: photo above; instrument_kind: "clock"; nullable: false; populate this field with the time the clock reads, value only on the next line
6:59
